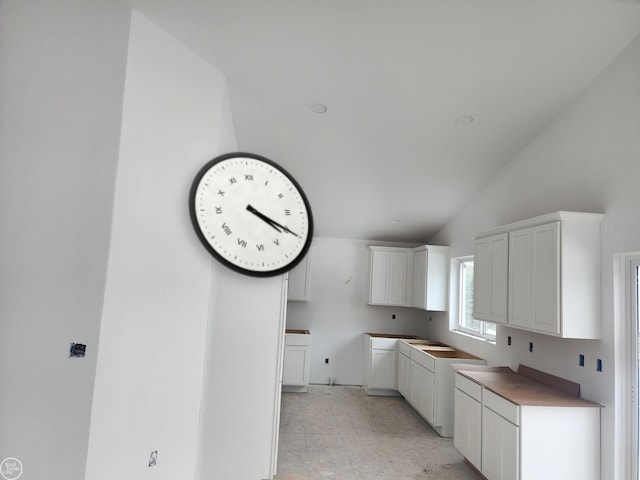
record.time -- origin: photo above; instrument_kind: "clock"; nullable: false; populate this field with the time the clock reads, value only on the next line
4:20
